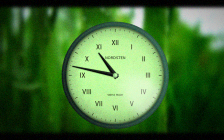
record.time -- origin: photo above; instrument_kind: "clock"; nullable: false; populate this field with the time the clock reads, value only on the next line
10:47
